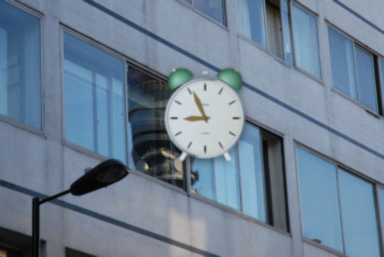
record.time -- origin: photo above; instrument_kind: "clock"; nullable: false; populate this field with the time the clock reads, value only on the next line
8:56
